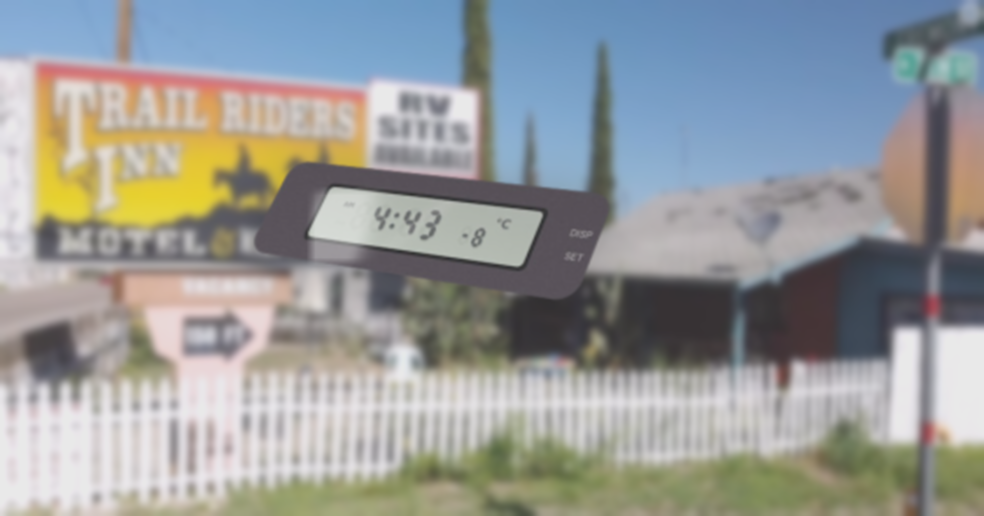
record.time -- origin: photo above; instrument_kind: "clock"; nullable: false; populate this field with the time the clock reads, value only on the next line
4:43
